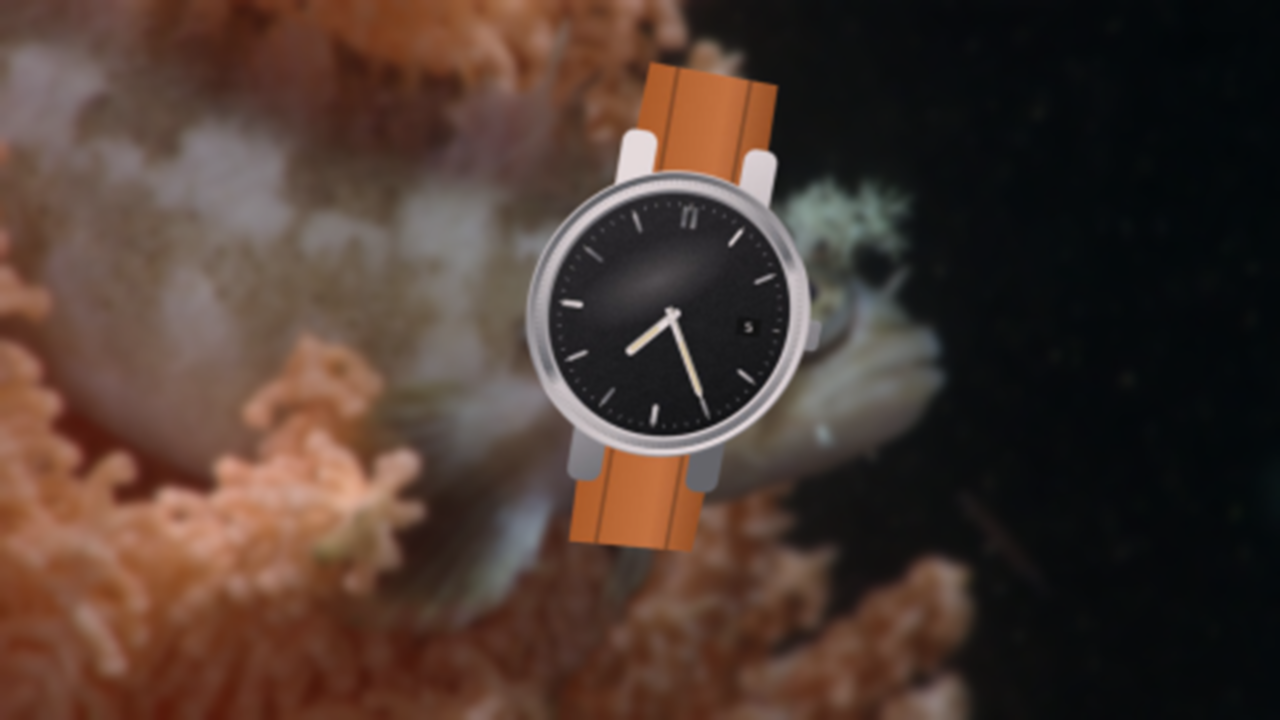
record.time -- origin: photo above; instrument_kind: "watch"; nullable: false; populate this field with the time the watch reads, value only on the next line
7:25
